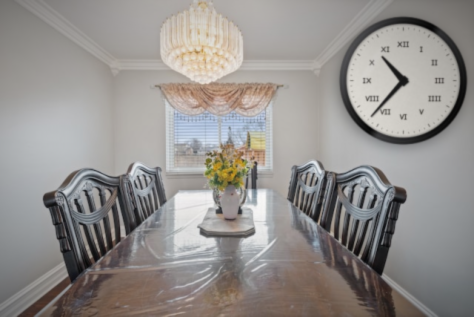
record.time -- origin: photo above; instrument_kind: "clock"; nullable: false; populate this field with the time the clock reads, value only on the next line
10:37
